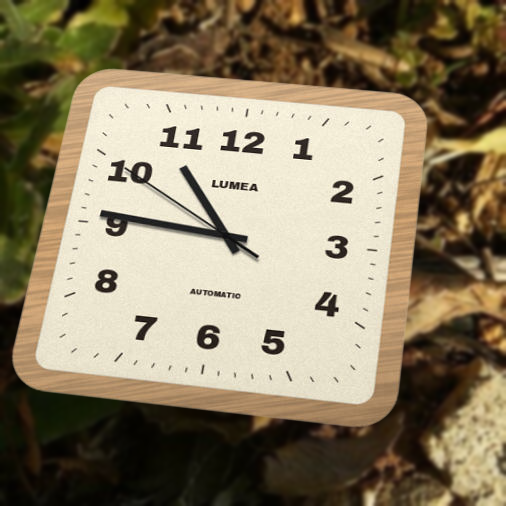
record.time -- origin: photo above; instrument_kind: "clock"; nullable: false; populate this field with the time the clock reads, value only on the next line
10:45:50
